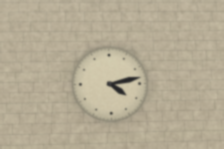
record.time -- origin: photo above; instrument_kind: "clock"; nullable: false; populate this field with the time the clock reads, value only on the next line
4:13
